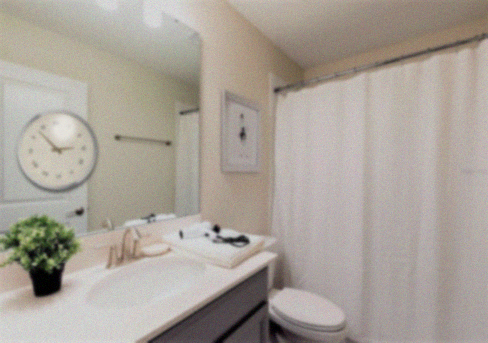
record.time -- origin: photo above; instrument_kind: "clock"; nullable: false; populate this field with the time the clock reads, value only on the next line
2:53
